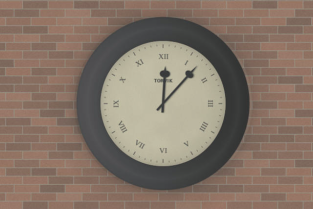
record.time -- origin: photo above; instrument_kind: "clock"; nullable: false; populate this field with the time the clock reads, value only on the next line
12:07
